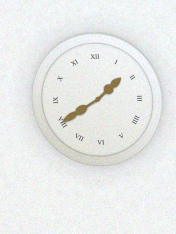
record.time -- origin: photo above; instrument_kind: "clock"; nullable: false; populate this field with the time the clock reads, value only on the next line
1:40
